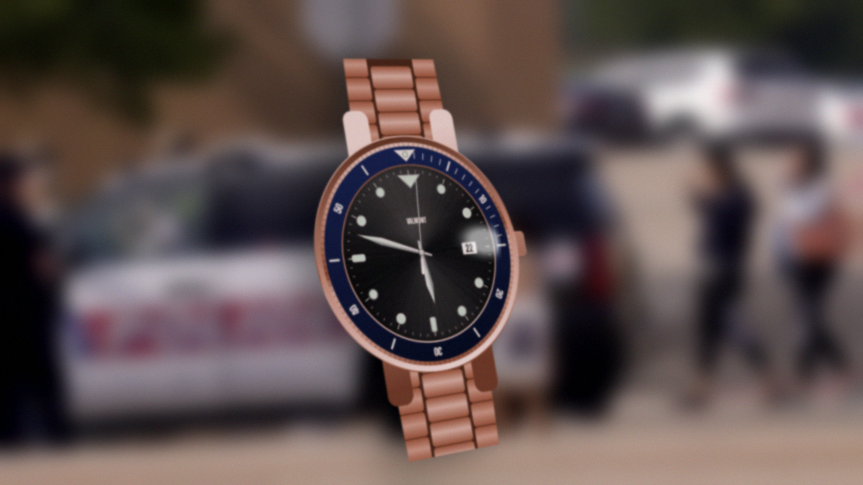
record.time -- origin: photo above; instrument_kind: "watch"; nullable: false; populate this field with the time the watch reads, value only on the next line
5:48:01
